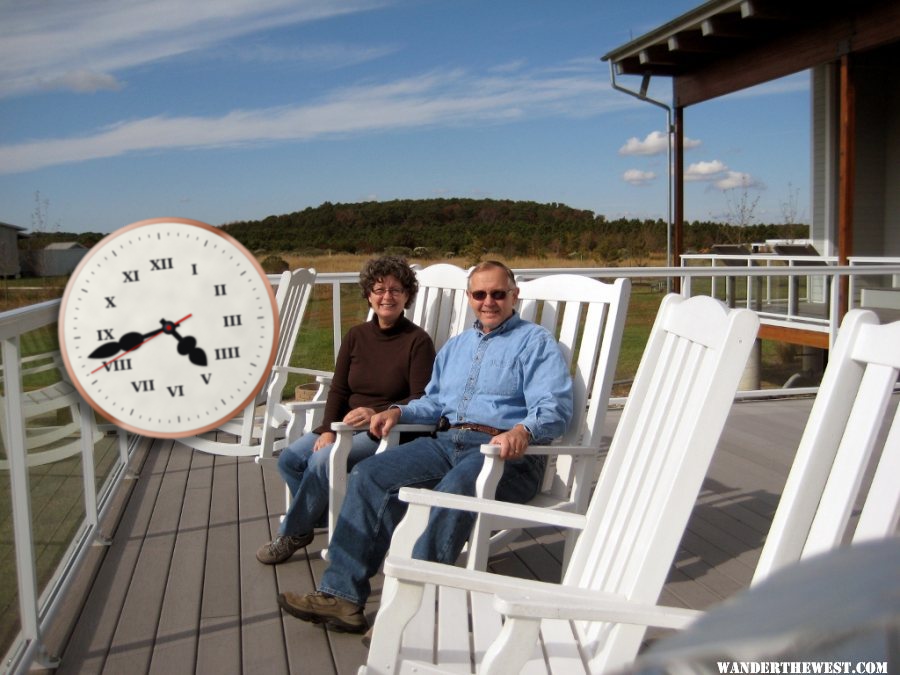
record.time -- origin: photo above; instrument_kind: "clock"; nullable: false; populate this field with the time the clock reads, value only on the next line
4:42:41
